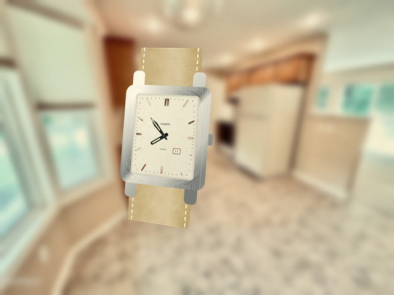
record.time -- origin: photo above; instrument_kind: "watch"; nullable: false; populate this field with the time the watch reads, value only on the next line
7:53
